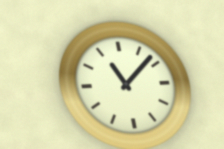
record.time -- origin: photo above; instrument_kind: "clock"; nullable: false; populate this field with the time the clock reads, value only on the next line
11:08
